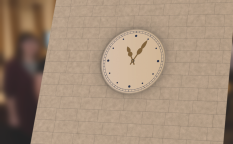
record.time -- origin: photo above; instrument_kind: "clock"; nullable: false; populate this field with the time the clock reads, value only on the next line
11:05
